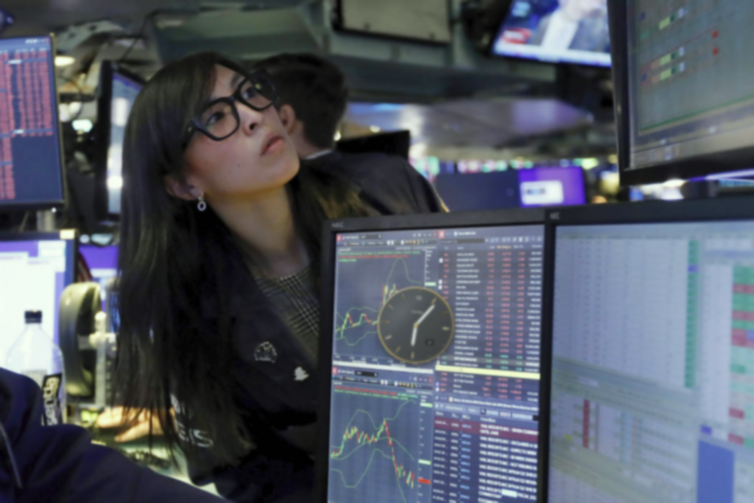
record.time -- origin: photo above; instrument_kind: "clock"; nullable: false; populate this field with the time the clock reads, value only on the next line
6:06
